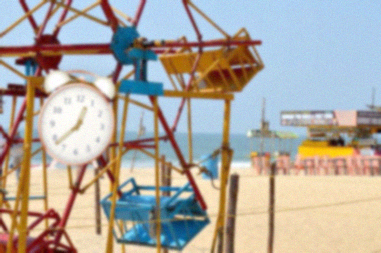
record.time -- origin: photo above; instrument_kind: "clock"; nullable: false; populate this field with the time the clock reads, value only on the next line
12:38
